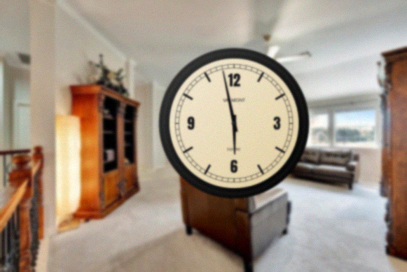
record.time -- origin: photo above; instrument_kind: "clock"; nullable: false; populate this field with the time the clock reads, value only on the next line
5:58
